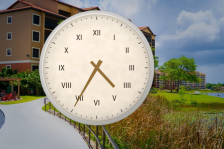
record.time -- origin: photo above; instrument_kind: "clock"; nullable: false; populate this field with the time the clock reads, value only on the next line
4:35
